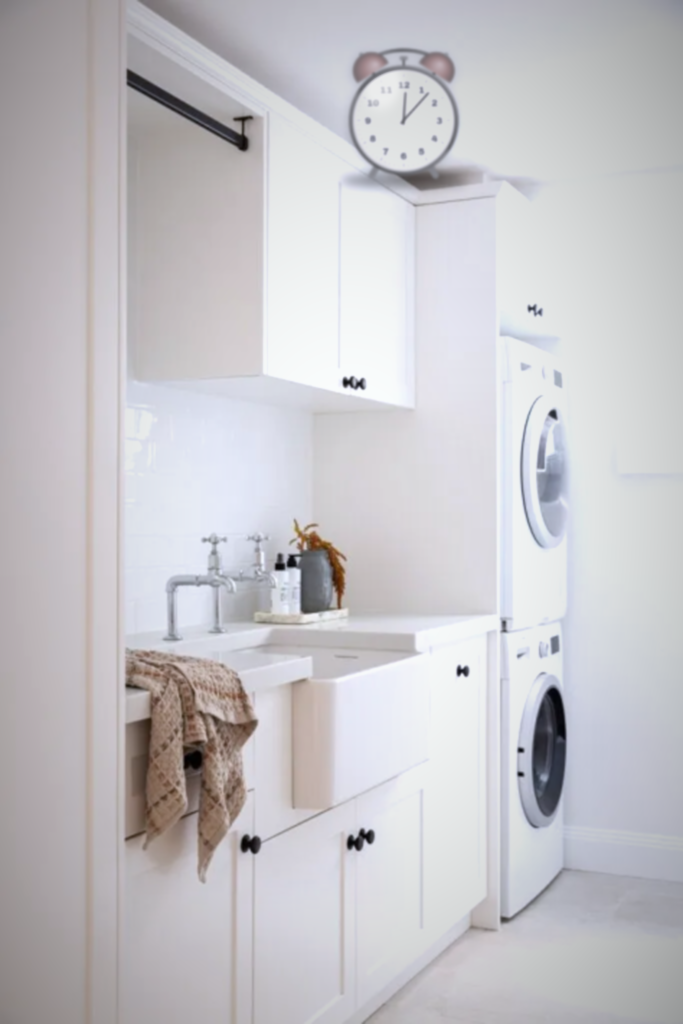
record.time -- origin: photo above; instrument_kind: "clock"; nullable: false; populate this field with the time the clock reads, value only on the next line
12:07
